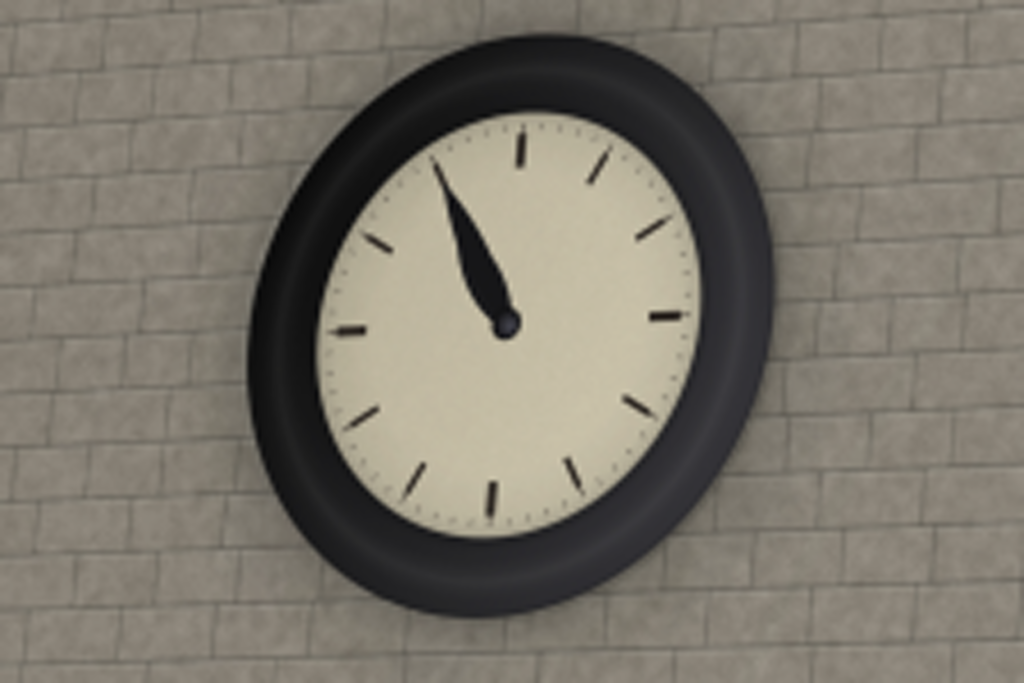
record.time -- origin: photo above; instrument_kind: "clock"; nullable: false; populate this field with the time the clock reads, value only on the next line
10:55
